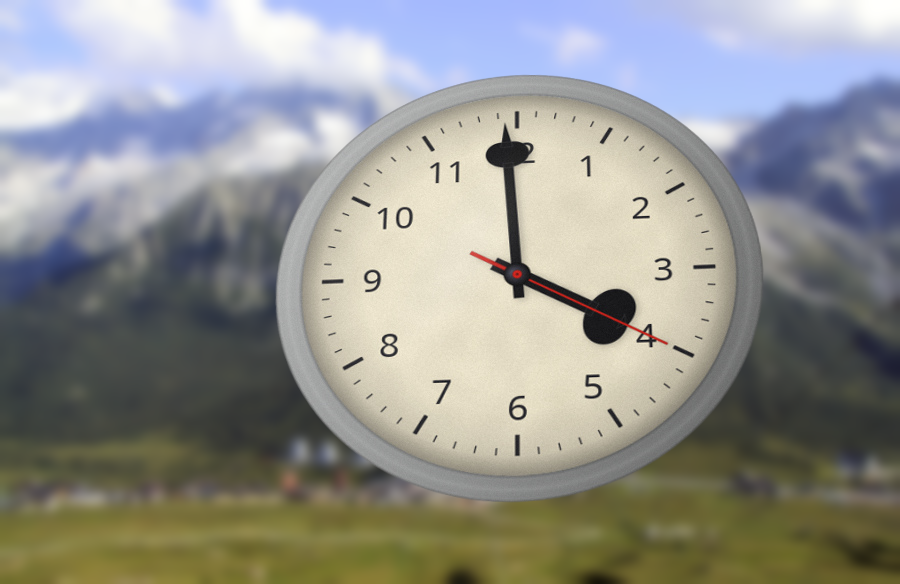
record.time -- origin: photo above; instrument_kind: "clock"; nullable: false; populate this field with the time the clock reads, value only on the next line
3:59:20
